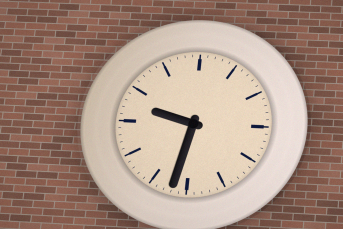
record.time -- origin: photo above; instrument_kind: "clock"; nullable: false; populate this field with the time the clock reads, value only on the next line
9:32
